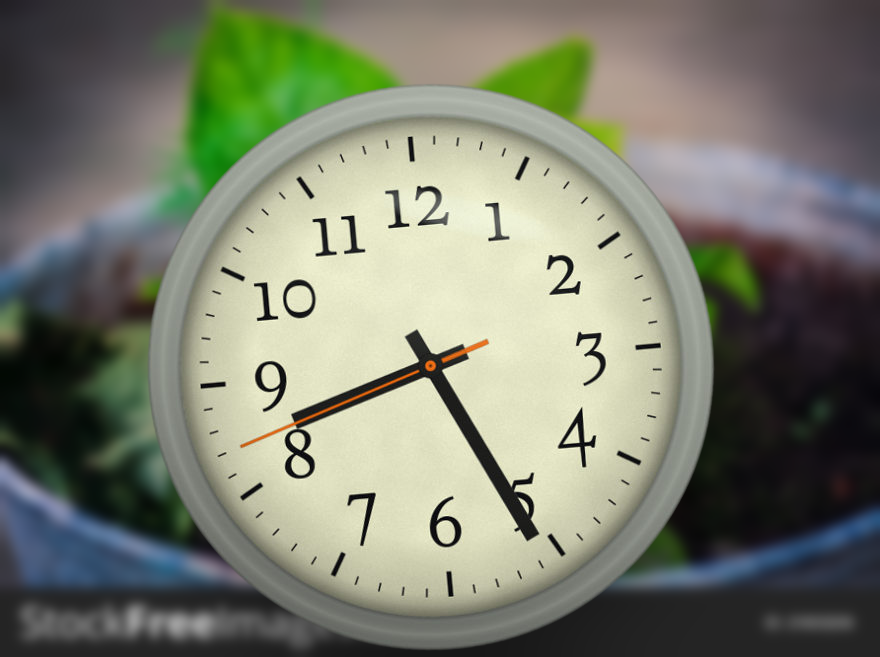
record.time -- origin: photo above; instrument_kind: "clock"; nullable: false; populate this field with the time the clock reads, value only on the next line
8:25:42
